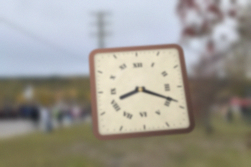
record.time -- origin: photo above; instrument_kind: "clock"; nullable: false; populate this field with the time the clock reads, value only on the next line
8:19
